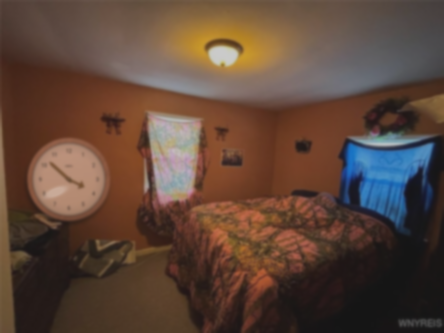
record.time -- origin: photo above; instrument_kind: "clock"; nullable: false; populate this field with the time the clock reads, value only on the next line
3:52
